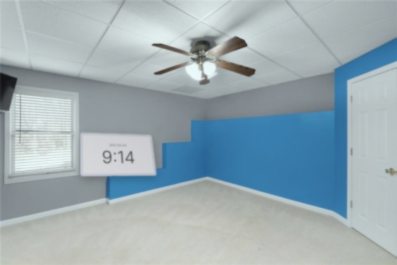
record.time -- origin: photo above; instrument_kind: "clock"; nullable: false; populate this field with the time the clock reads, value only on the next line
9:14
